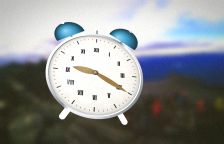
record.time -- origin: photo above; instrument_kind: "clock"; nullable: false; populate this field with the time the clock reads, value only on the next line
9:20
